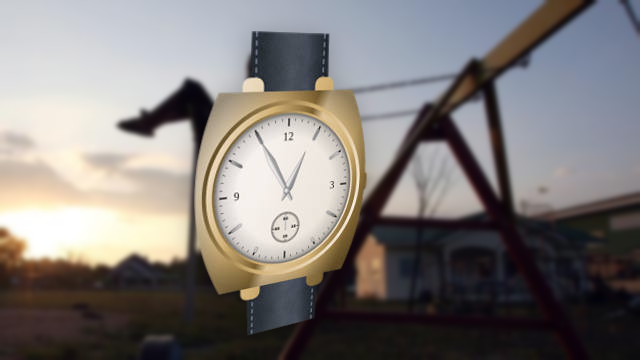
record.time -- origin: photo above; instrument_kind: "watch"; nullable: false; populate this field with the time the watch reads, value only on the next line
12:55
